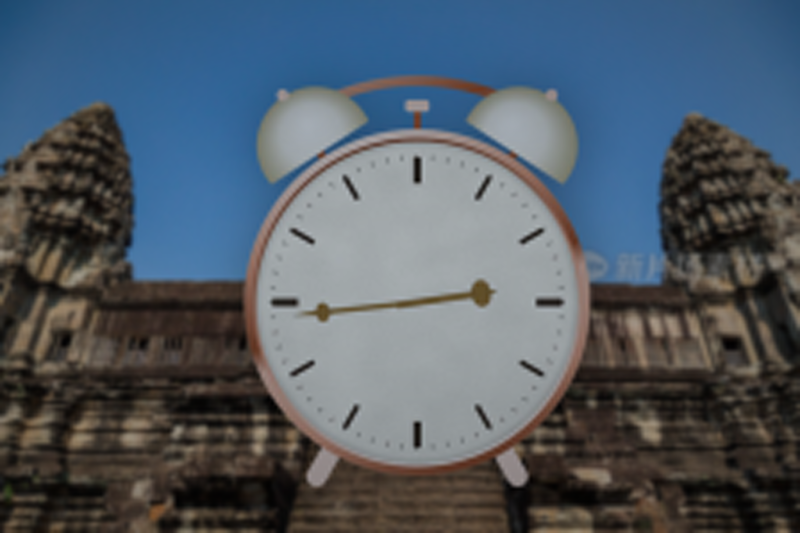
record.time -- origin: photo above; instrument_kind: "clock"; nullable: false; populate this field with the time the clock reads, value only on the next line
2:44
